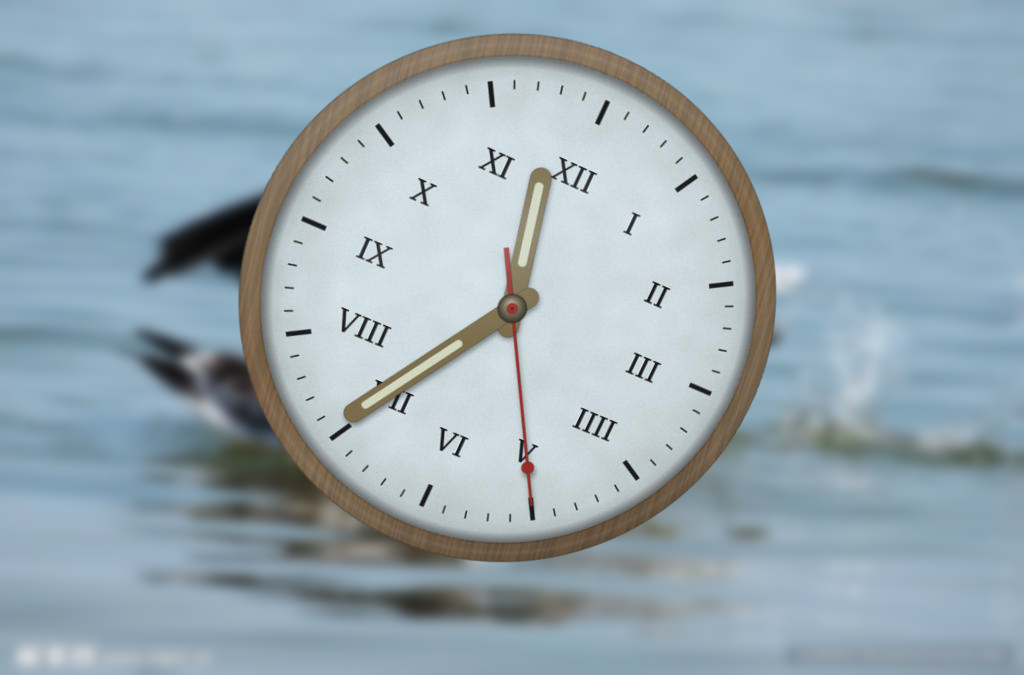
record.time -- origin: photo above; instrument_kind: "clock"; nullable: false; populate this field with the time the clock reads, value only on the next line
11:35:25
